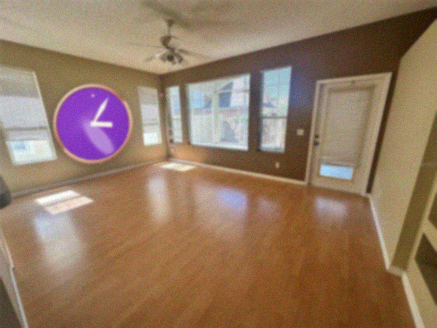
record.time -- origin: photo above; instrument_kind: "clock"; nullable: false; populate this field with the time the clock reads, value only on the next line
3:05
